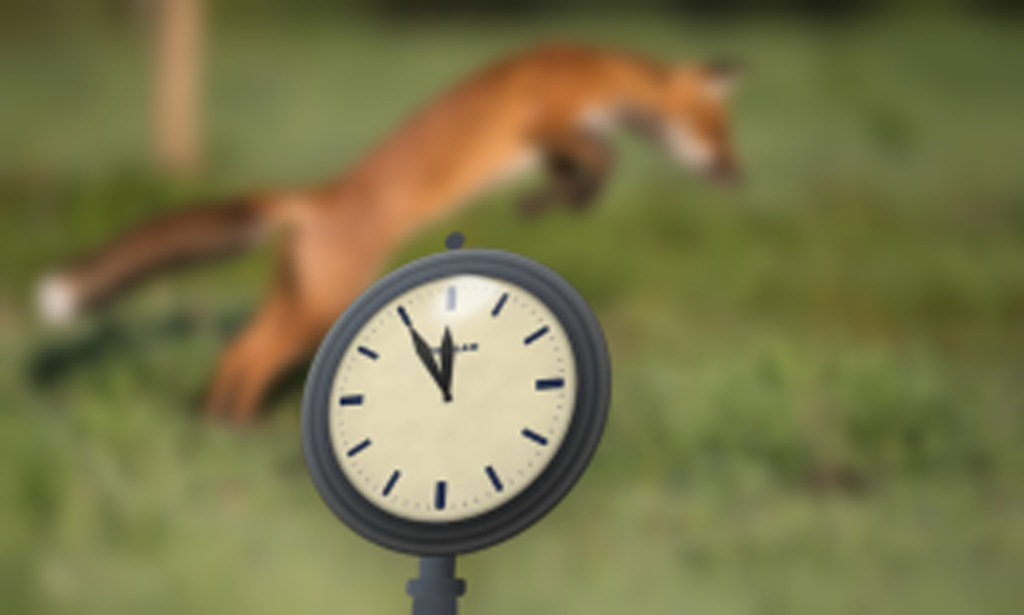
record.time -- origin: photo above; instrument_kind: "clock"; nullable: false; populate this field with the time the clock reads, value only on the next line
11:55
